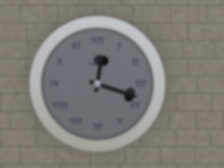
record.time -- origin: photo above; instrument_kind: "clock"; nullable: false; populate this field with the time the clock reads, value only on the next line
12:18
